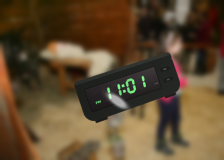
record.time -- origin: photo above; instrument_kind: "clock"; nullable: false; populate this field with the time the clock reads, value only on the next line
11:01
